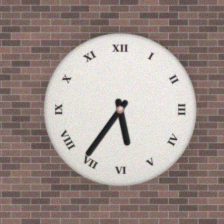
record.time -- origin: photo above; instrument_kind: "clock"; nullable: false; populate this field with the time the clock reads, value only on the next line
5:36
